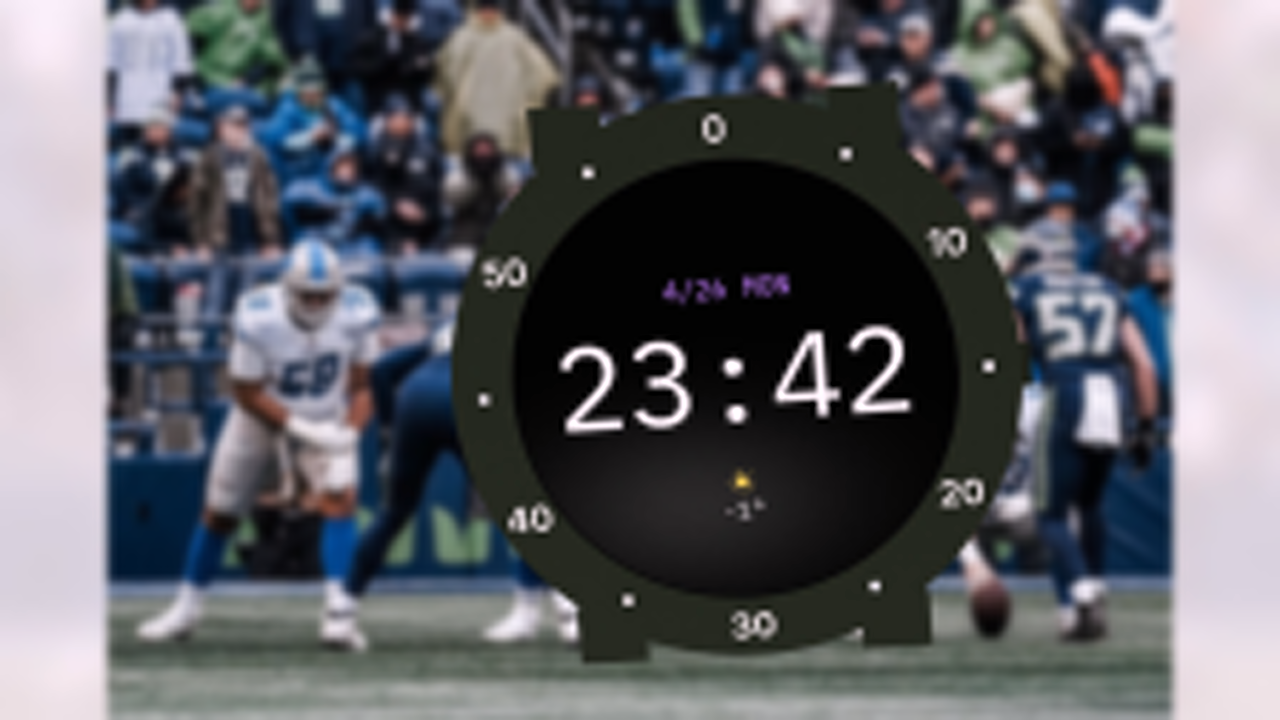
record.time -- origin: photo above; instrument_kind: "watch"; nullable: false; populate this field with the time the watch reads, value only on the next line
23:42
